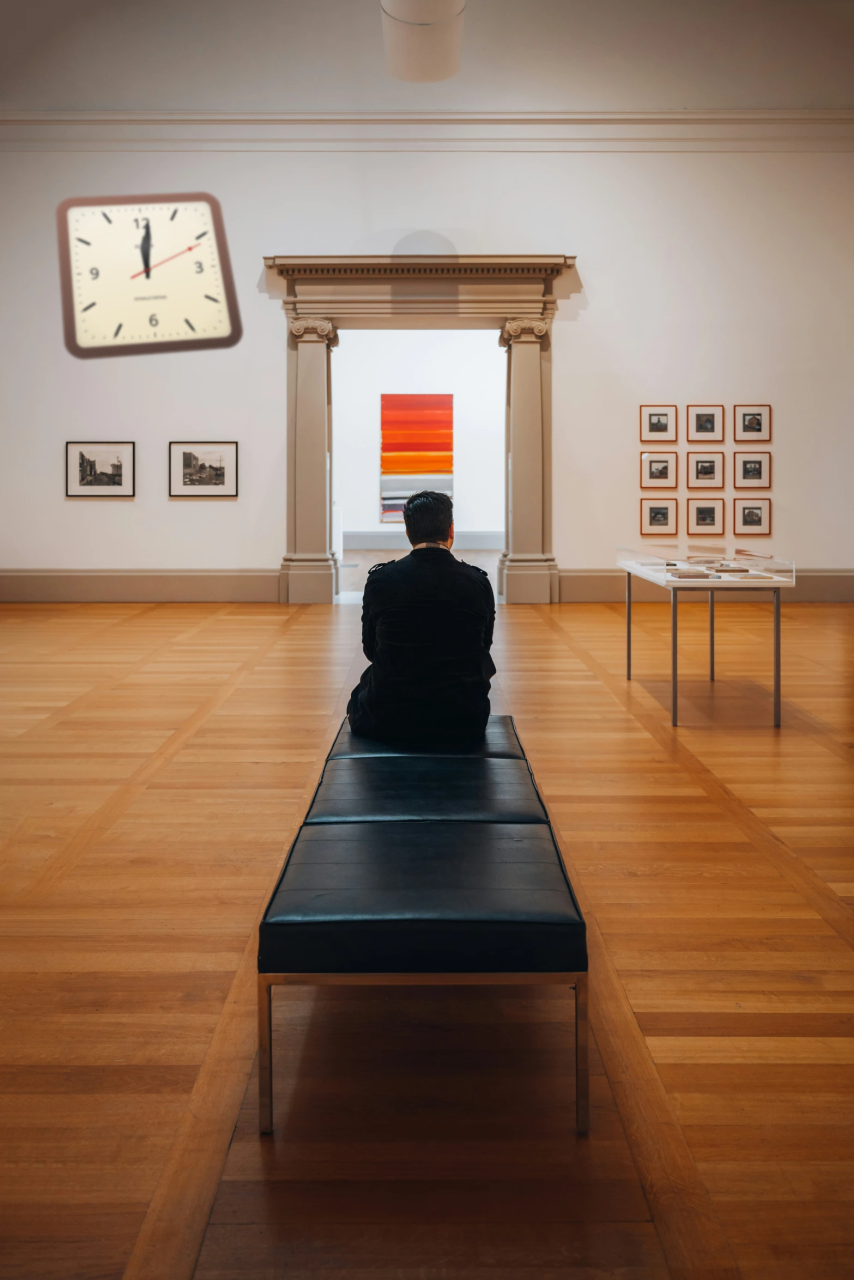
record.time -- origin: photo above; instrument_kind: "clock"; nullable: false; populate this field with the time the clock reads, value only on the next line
12:01:11
